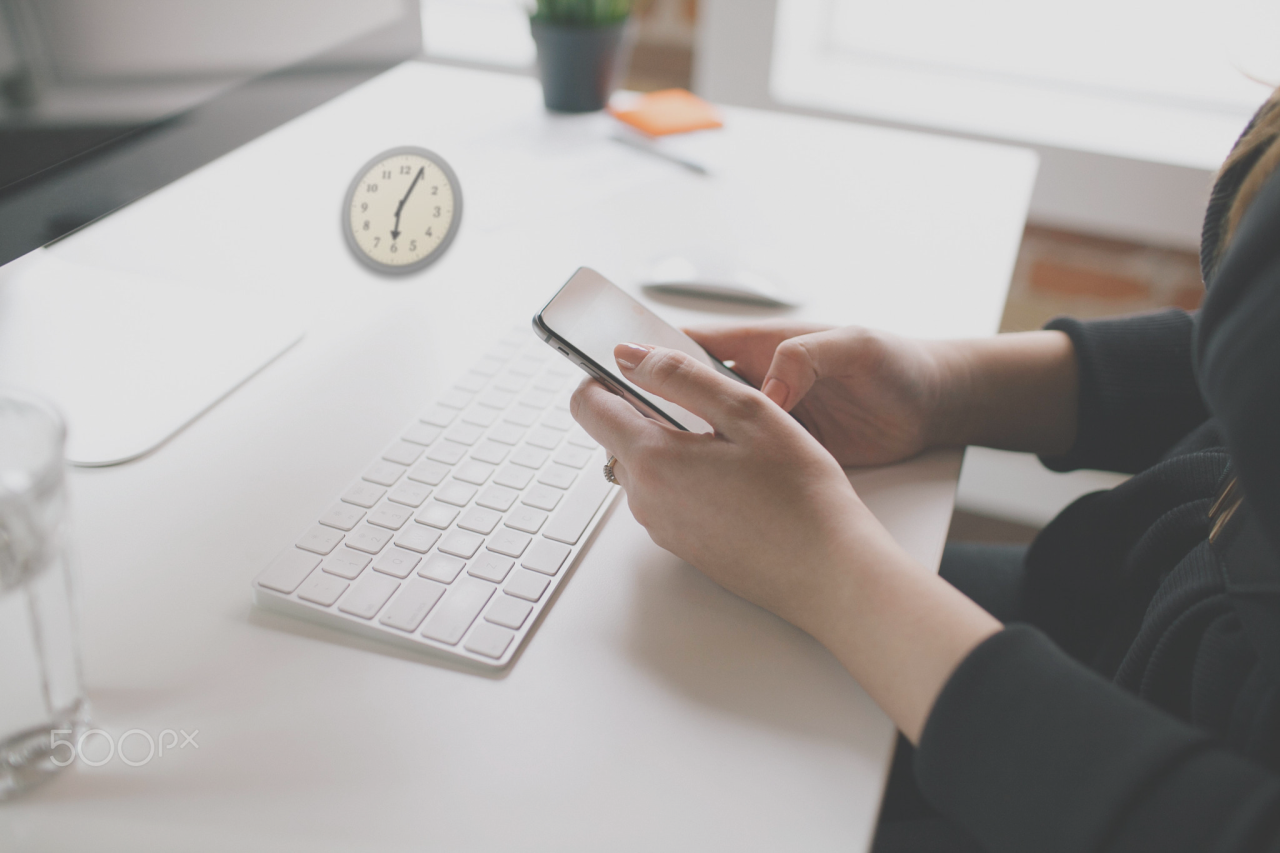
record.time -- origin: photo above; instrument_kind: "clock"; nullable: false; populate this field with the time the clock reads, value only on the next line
6:04
